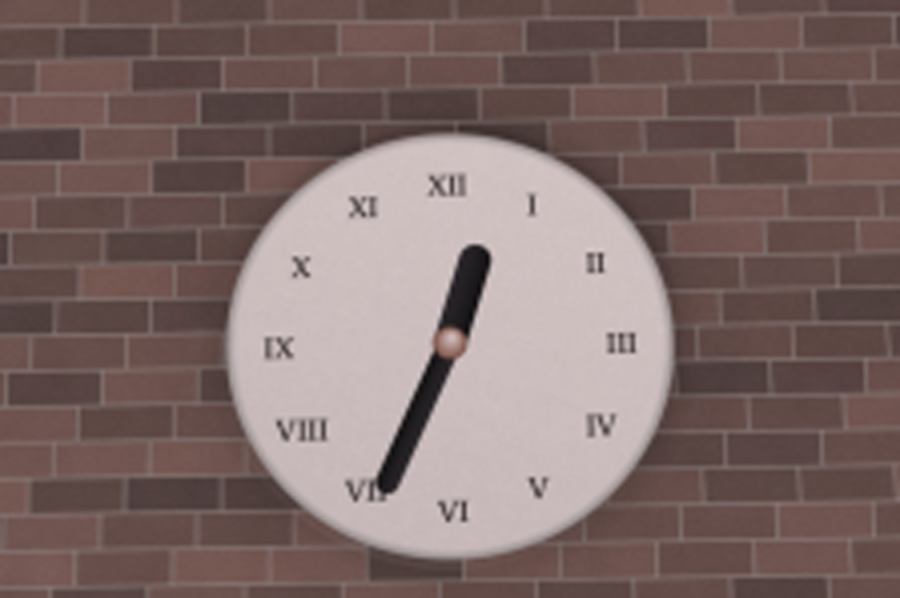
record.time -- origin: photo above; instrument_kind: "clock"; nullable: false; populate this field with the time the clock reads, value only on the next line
12:34
